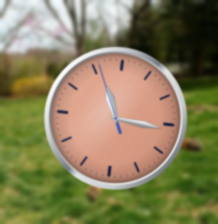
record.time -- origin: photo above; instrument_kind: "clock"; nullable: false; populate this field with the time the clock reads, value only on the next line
11:15:56
